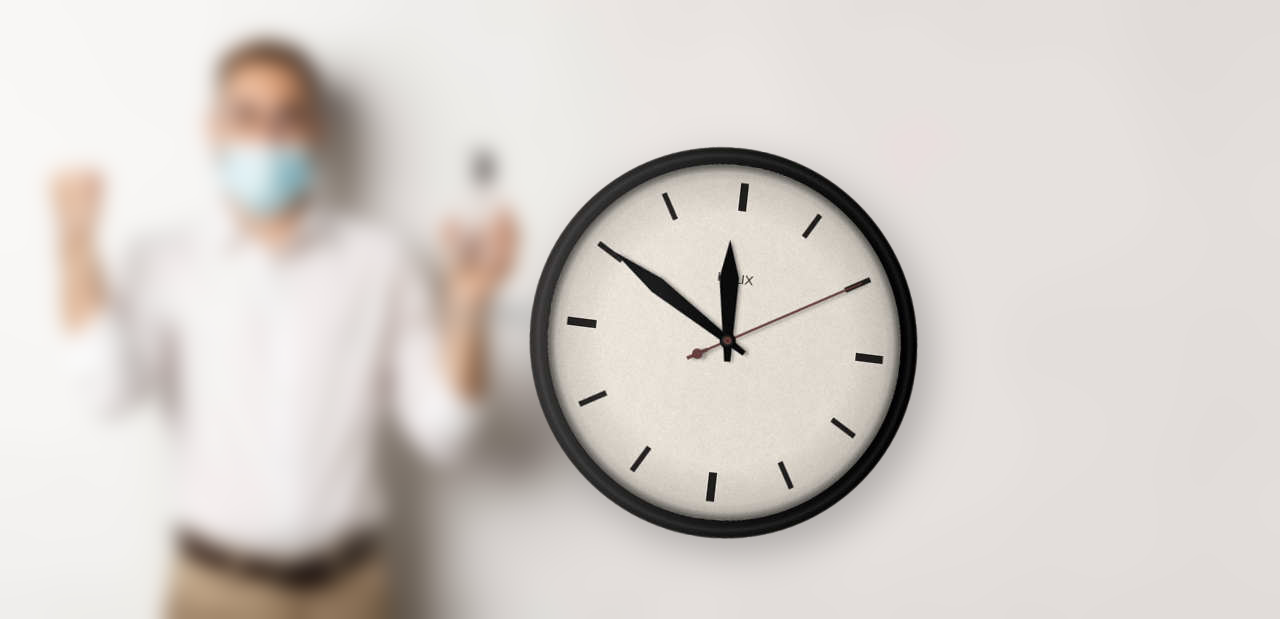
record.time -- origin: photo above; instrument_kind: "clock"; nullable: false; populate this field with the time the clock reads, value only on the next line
11:50:10
